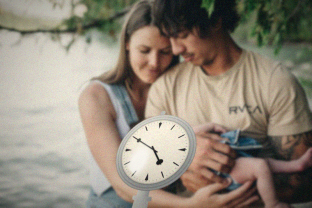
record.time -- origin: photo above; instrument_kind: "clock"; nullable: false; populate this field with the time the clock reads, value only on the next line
4:50
